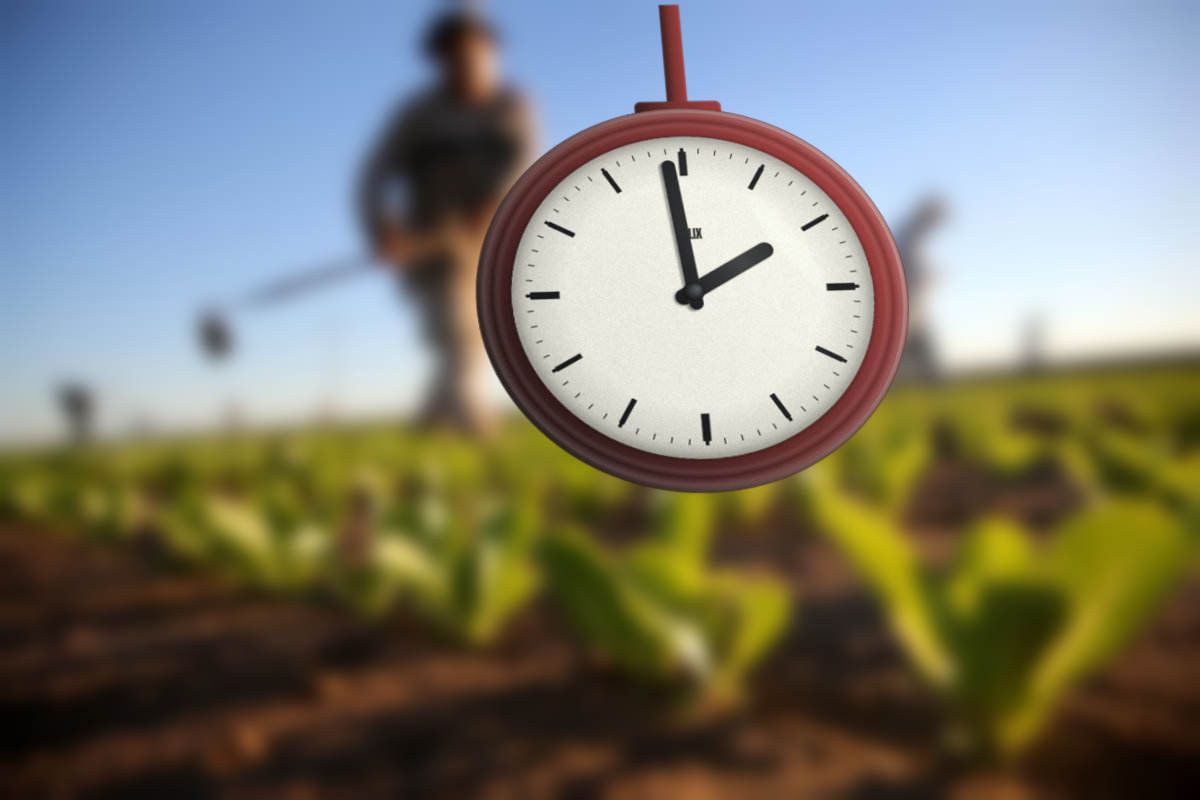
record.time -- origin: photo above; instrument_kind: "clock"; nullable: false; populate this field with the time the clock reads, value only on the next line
1:59
